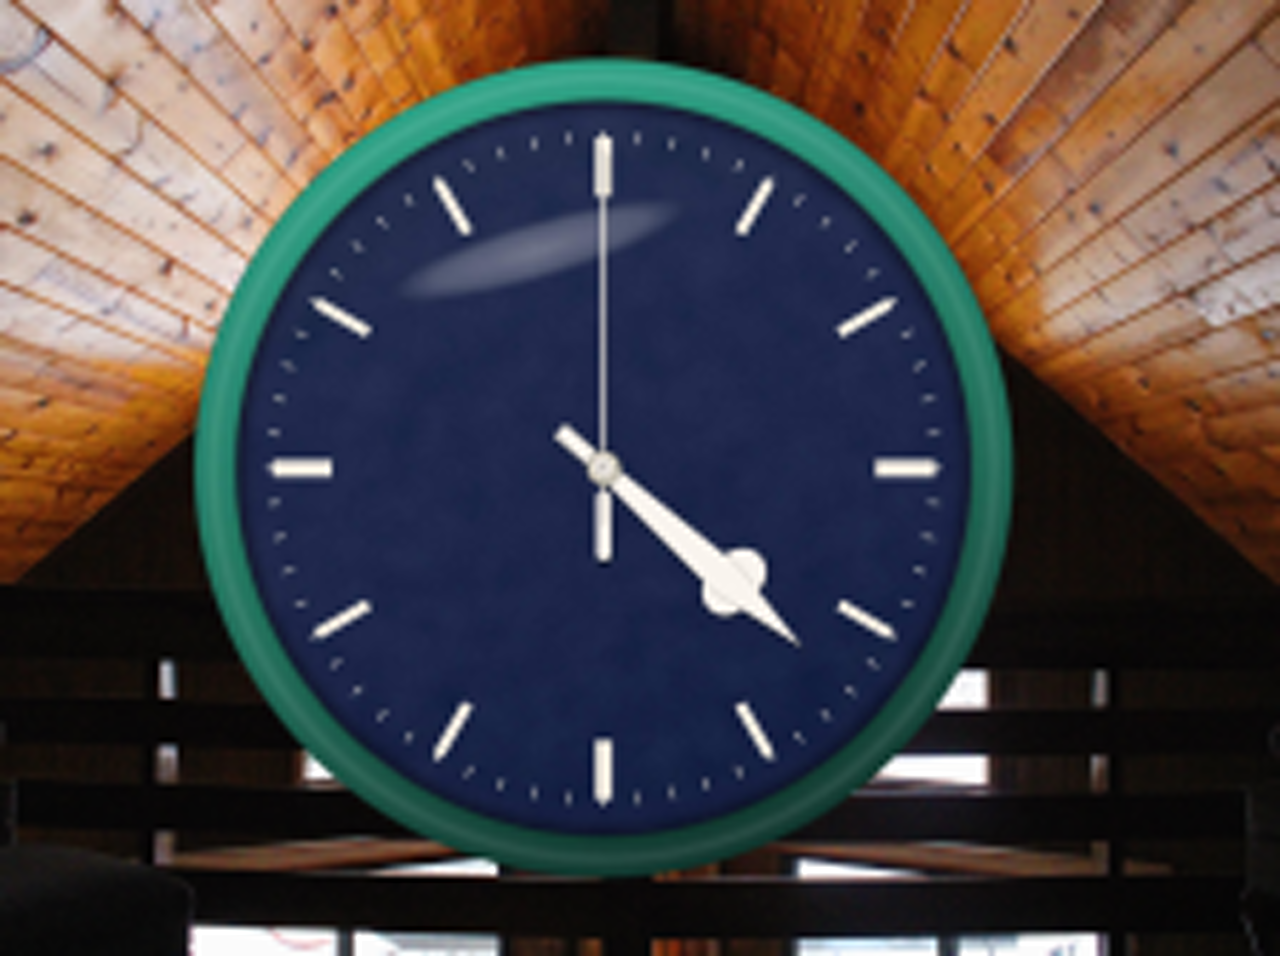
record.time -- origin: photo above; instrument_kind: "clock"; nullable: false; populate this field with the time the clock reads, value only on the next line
4:22:00
